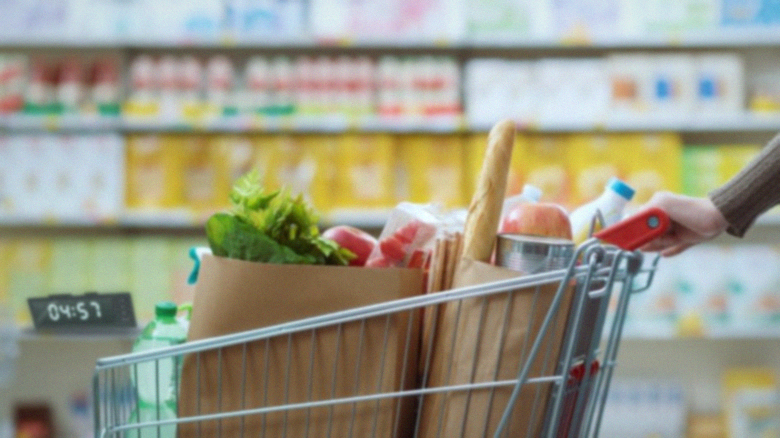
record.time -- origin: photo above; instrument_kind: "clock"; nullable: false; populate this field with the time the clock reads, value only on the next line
4:57
